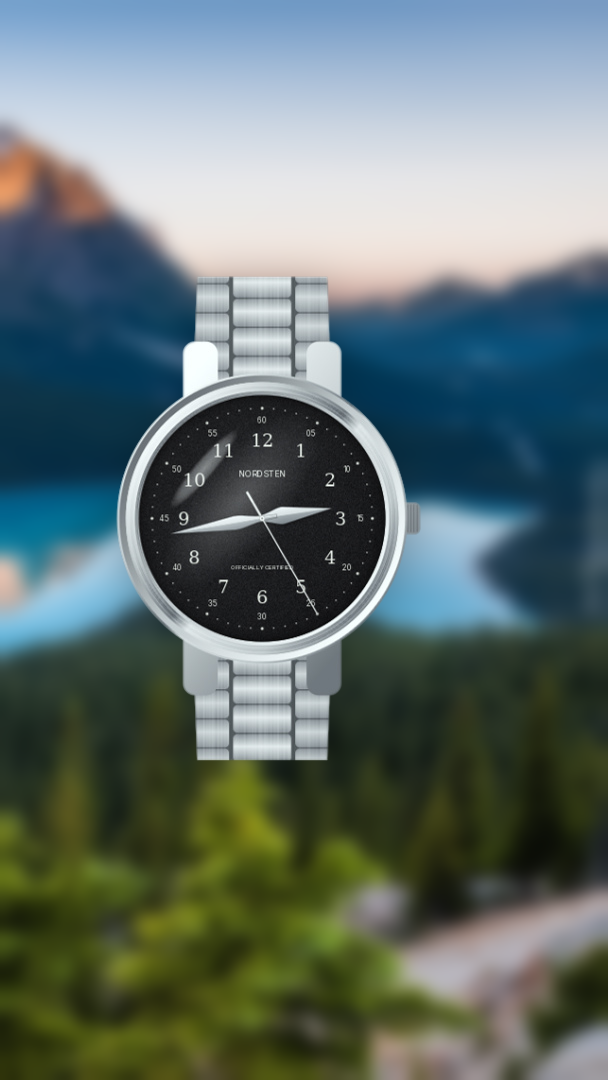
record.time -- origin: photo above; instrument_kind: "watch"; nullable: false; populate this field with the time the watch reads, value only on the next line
2:43:25
